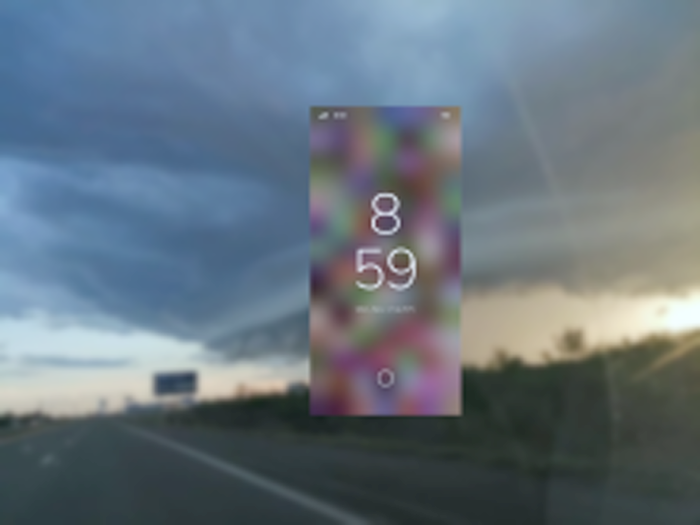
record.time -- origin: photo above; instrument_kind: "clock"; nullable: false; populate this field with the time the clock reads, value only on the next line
8:59
